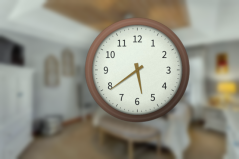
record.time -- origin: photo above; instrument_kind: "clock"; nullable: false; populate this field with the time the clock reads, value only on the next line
5:39
